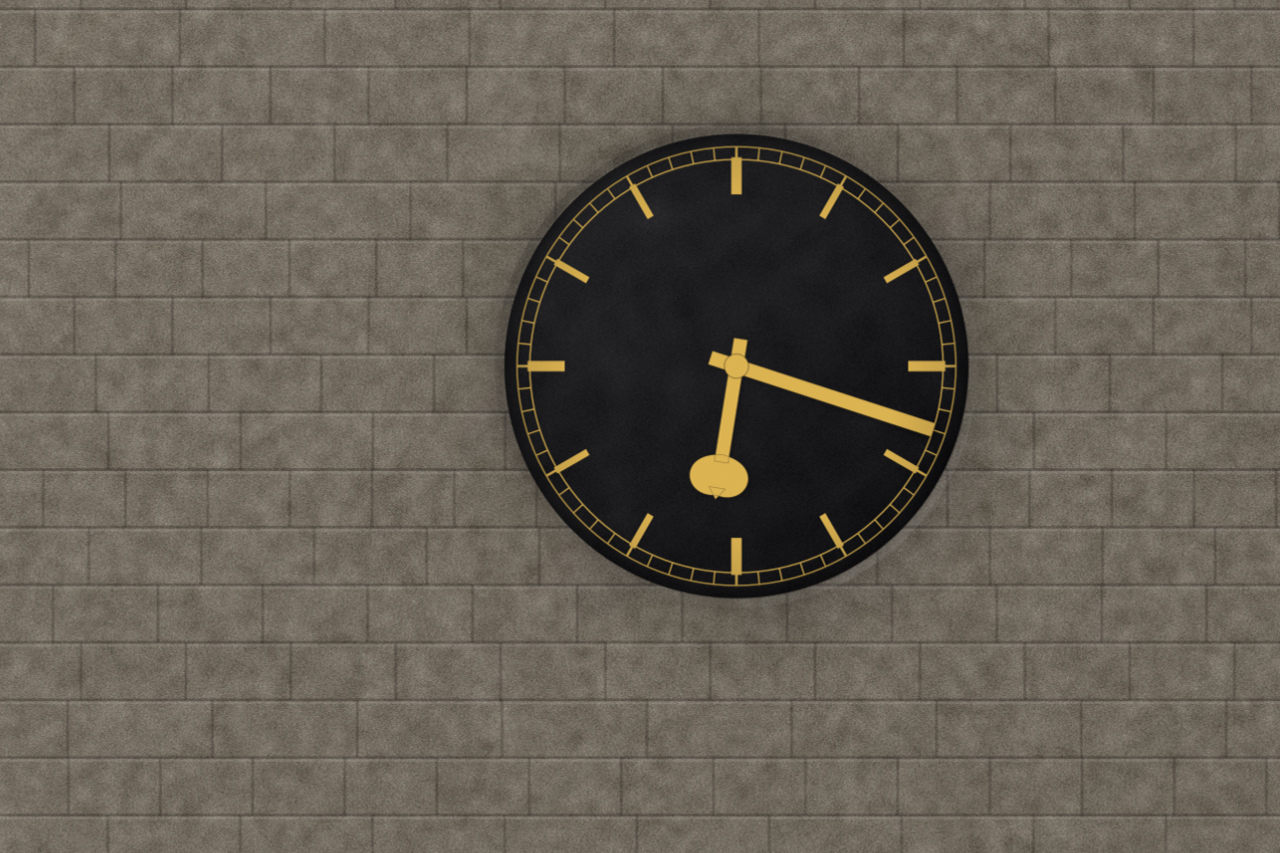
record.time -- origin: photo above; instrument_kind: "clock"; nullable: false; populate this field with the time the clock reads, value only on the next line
6:18
